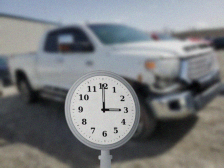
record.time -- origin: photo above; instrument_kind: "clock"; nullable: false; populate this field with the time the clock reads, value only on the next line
3:00
